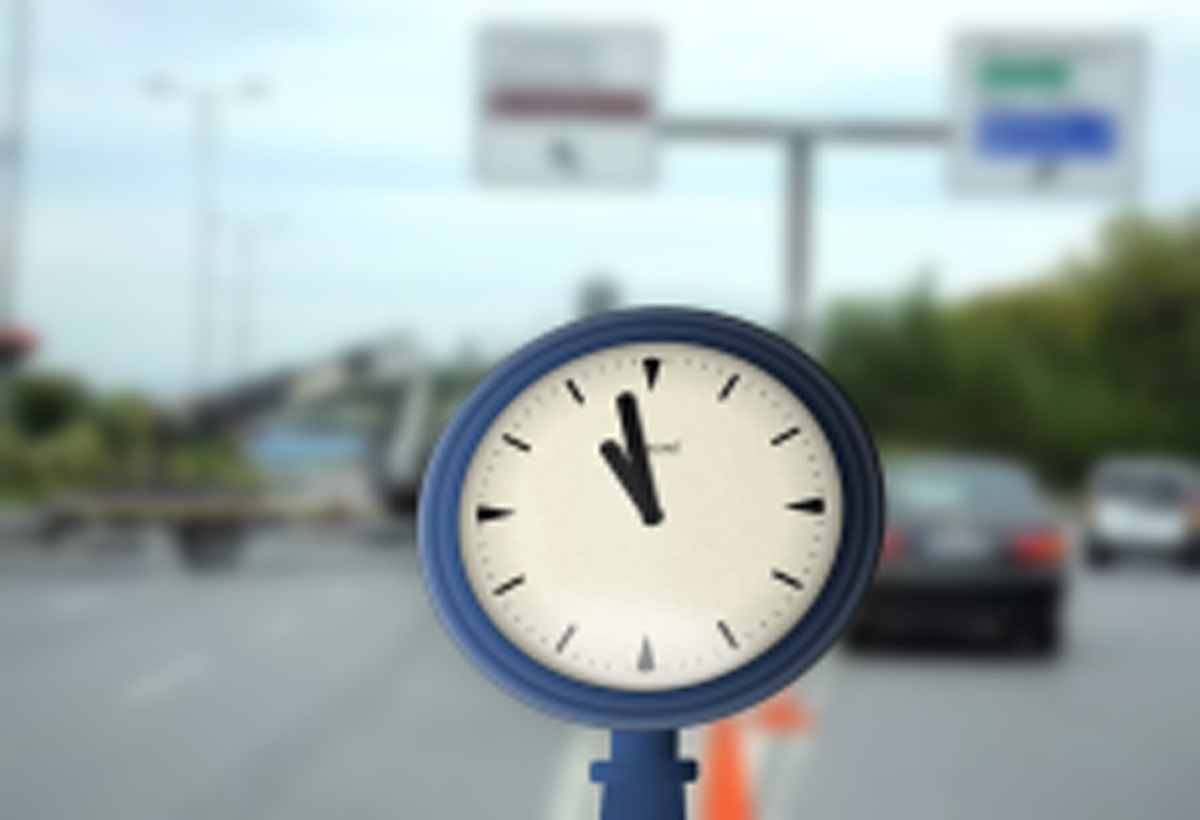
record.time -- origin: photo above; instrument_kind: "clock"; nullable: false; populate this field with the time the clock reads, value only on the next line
10:58
